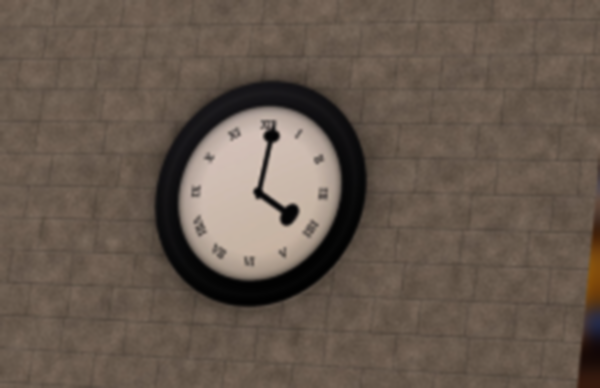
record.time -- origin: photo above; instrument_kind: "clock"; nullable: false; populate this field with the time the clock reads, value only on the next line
4:01
